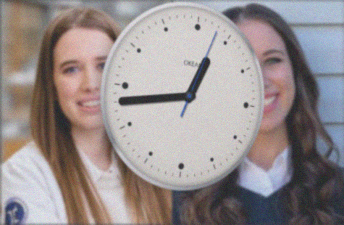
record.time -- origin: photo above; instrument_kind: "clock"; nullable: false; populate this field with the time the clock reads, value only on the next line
12:43:03
